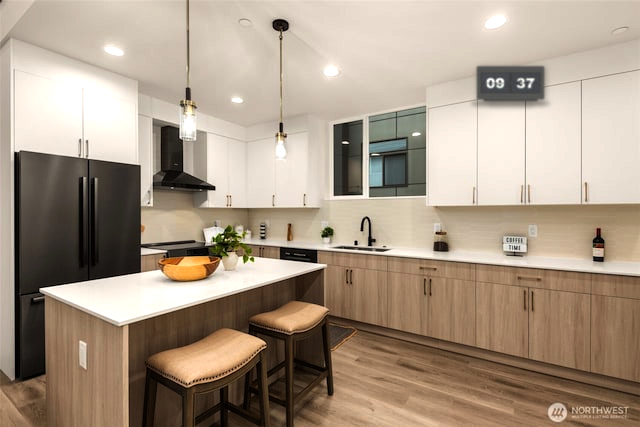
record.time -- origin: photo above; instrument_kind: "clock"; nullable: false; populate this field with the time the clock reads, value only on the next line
9:37
